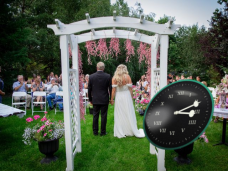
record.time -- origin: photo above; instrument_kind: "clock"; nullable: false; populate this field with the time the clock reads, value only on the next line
3:11
